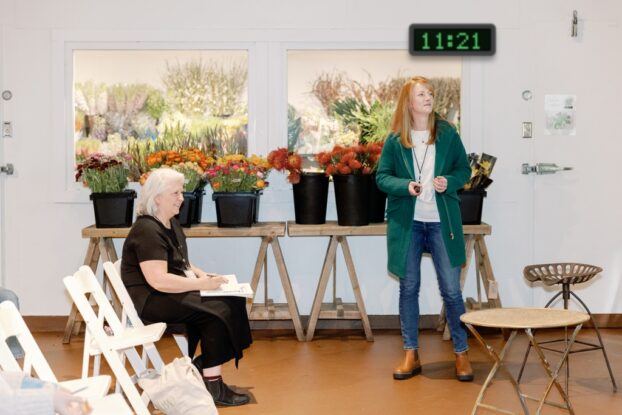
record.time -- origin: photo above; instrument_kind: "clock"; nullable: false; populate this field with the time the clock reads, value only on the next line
11:21
